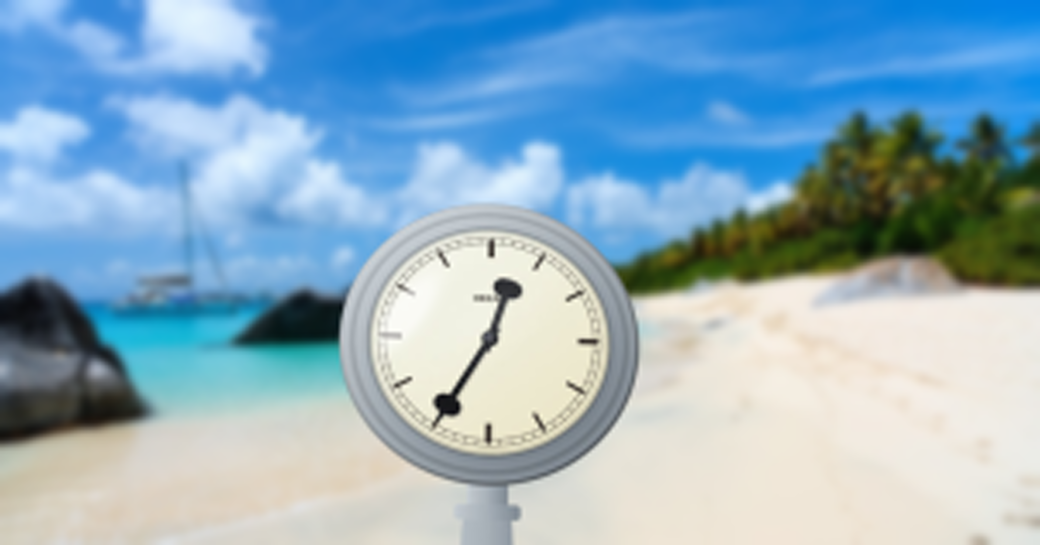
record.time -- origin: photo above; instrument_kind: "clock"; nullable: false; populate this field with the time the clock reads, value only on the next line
12:35
